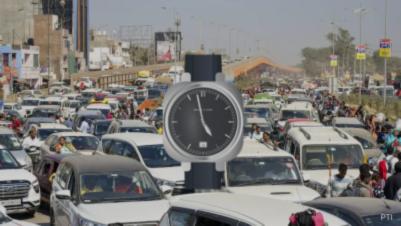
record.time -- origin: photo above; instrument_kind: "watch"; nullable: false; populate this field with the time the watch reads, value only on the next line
4:58
